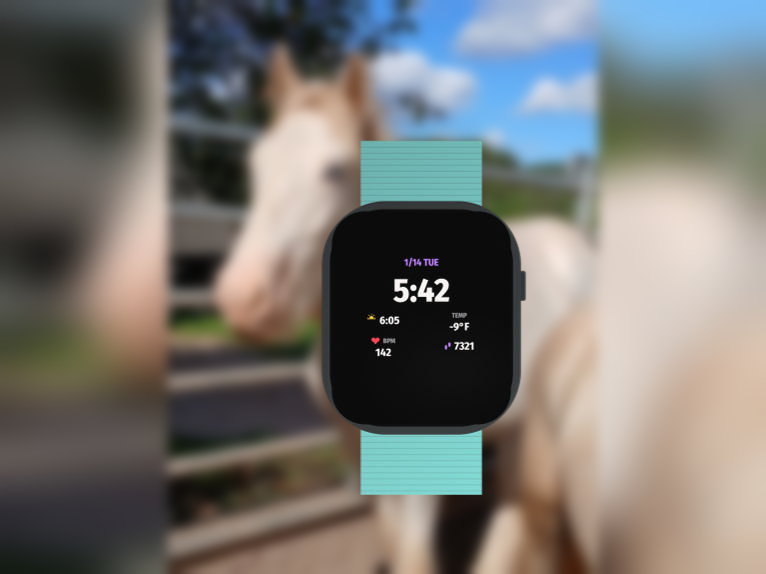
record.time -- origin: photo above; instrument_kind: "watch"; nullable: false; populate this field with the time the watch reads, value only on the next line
5:42
